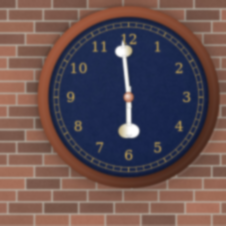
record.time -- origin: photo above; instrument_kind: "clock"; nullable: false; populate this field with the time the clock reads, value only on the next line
5:59
